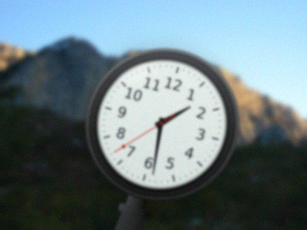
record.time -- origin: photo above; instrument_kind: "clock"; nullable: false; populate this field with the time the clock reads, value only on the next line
1:28:37
